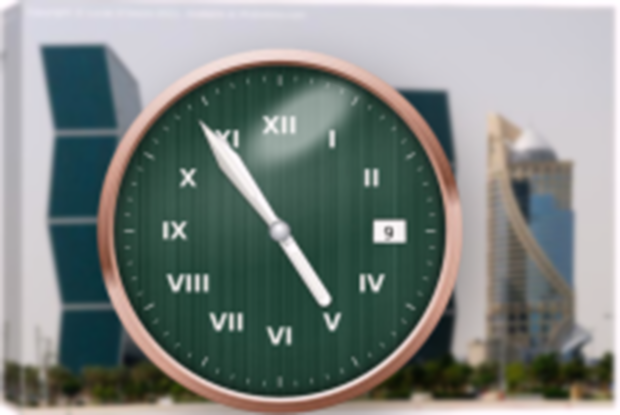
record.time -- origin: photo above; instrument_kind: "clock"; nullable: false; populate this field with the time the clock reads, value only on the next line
4:54
